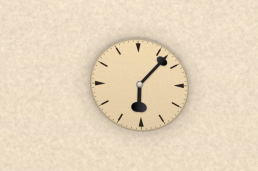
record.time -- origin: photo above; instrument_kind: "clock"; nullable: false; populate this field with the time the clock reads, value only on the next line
6:07
